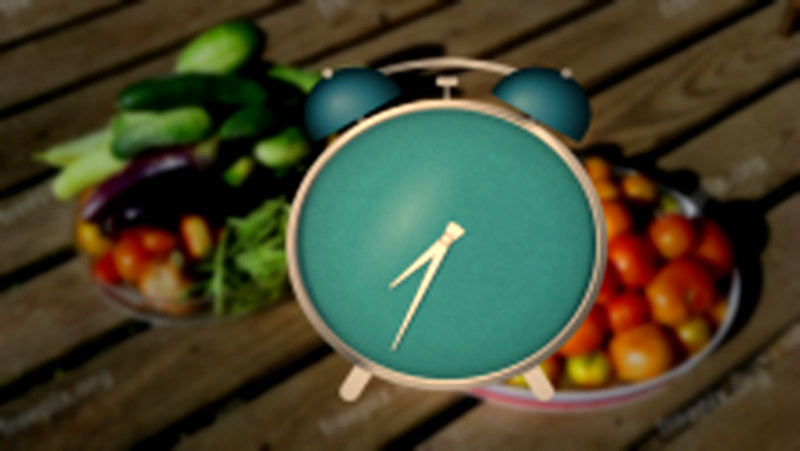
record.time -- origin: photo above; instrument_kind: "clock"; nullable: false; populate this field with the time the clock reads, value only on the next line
7:34
